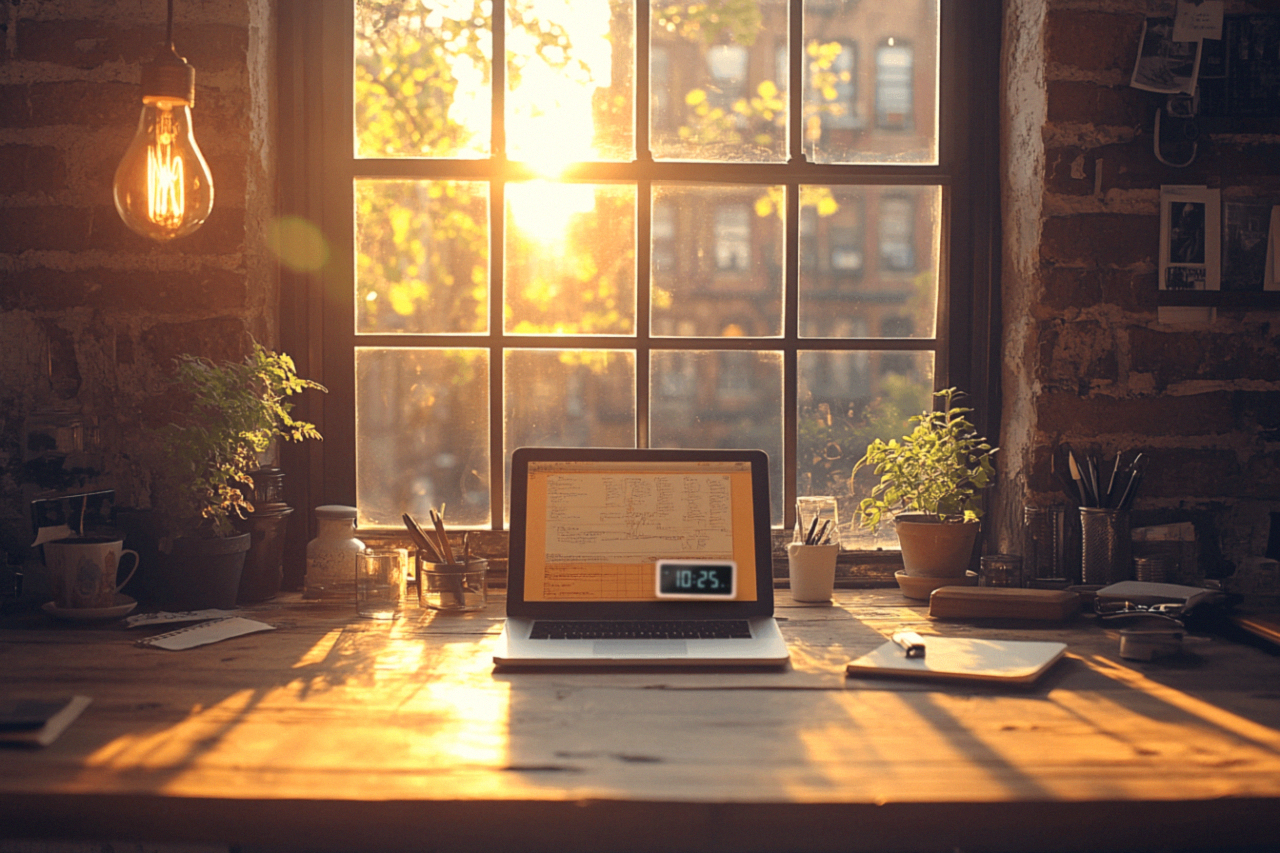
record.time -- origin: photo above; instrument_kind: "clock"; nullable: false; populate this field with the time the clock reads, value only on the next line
10:25
